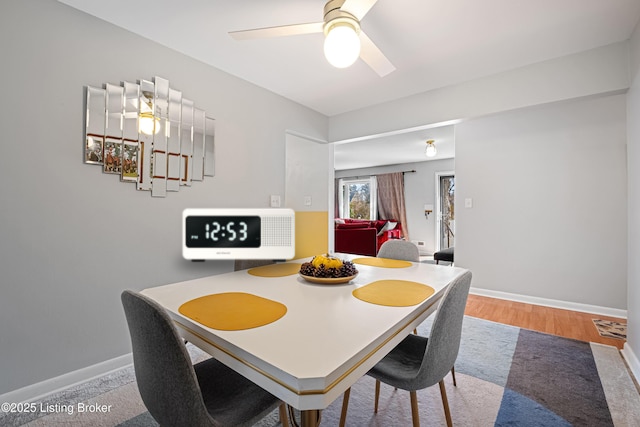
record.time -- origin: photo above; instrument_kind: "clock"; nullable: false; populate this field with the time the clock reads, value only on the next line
12:53
